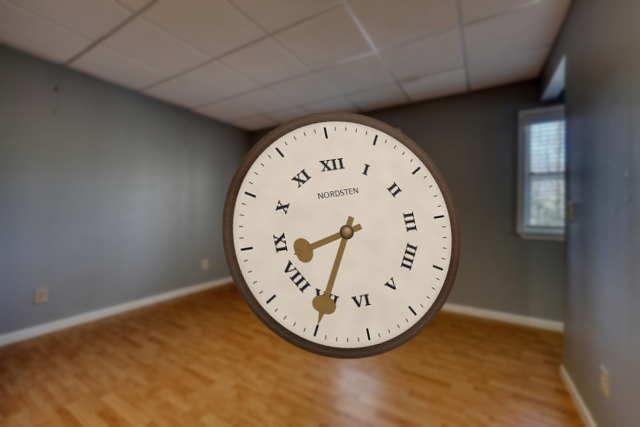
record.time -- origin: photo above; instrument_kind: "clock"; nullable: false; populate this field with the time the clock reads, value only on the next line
8:35
